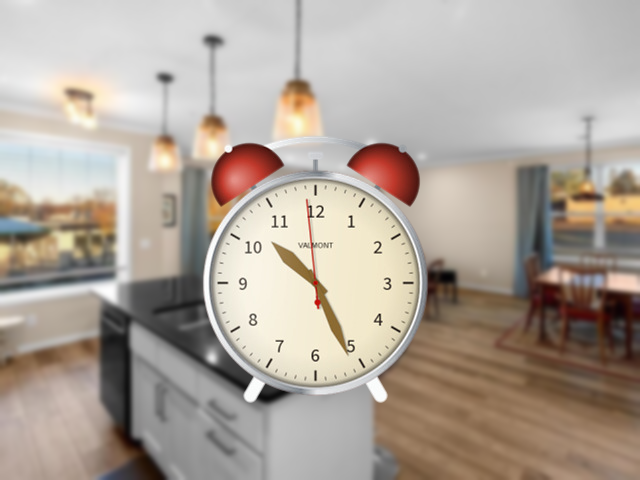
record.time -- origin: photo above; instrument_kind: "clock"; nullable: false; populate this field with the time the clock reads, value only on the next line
10:25:59
